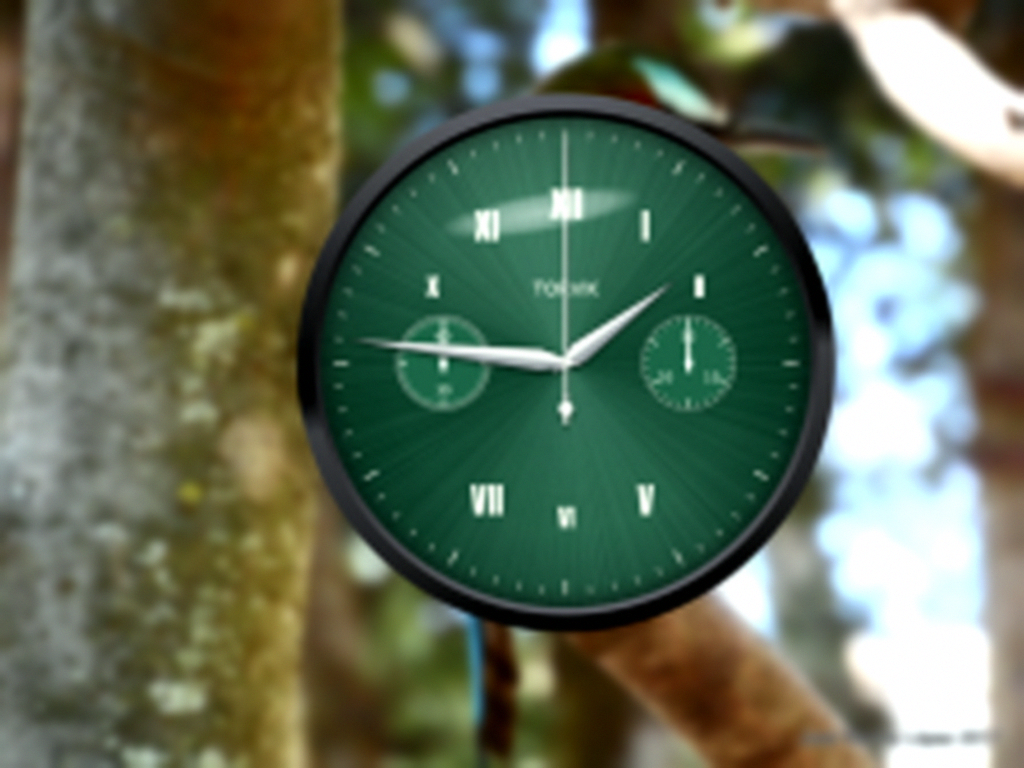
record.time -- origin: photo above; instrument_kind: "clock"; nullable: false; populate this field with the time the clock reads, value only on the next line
1:46
